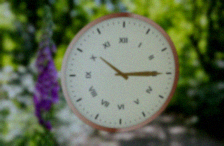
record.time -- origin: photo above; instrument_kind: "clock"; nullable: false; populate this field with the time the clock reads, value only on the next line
10:15
